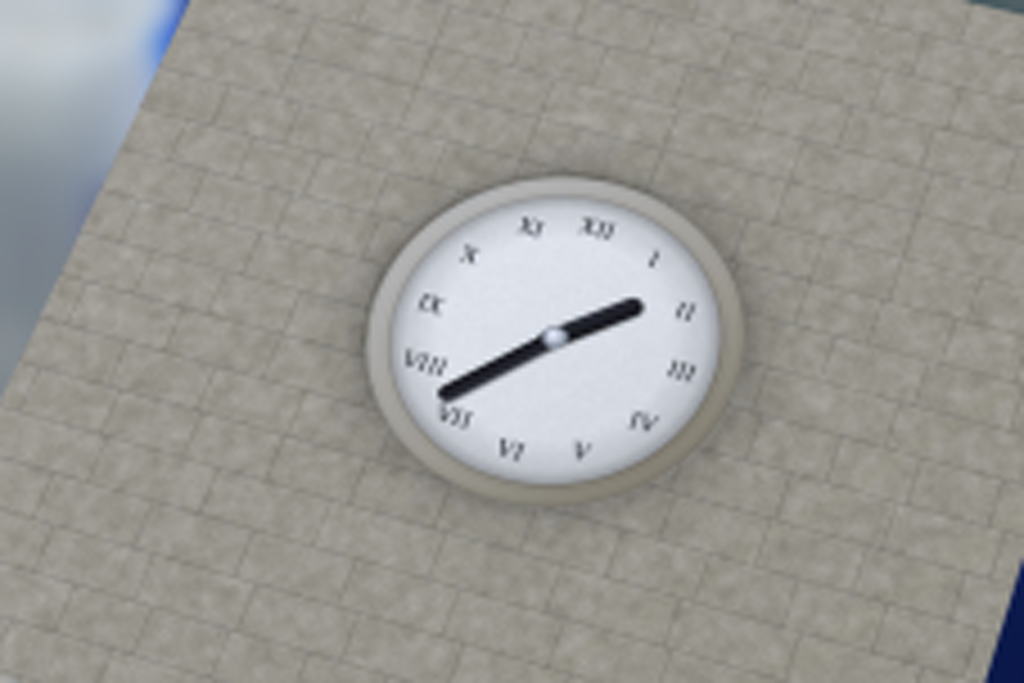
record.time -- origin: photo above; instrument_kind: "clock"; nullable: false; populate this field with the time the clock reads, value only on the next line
1:37
